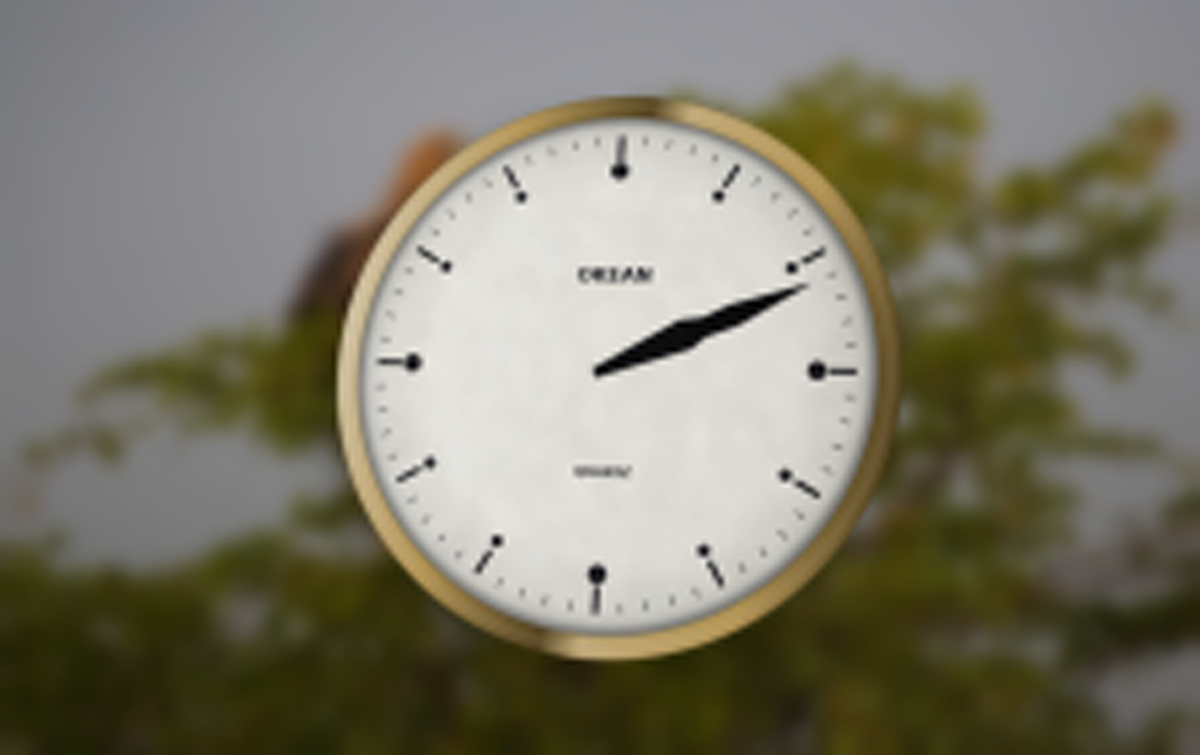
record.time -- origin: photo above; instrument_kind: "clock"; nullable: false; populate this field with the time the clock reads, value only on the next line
2:11
